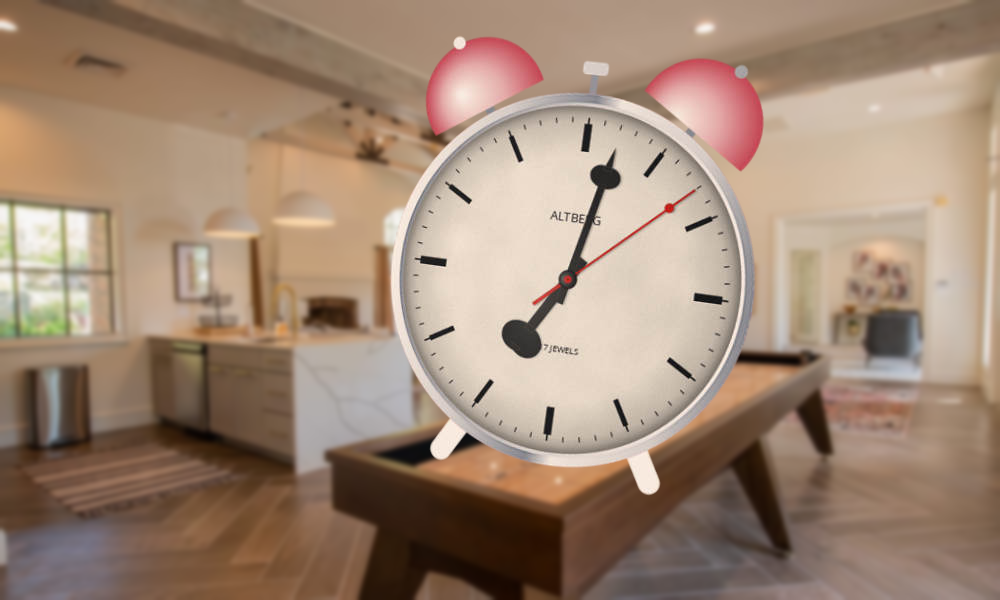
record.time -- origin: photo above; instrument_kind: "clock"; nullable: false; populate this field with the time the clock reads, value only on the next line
7:02:08
